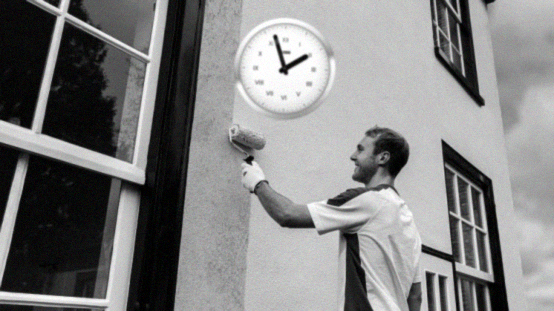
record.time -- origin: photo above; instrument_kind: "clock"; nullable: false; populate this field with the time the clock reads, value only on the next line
1:57
